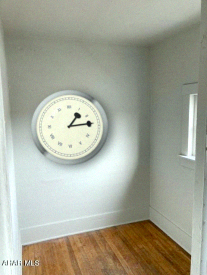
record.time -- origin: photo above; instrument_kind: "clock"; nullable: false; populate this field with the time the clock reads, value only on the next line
1:14
